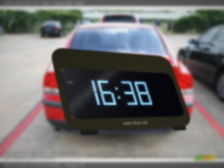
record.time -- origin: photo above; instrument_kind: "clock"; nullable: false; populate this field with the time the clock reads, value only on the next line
16:38
